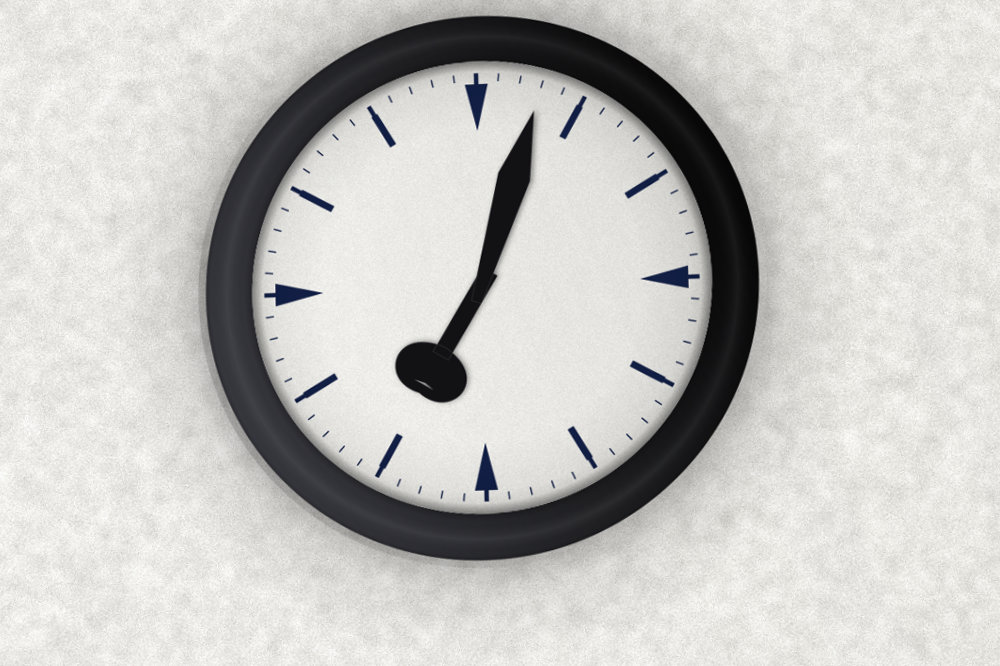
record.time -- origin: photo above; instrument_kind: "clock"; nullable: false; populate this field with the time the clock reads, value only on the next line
7:03
